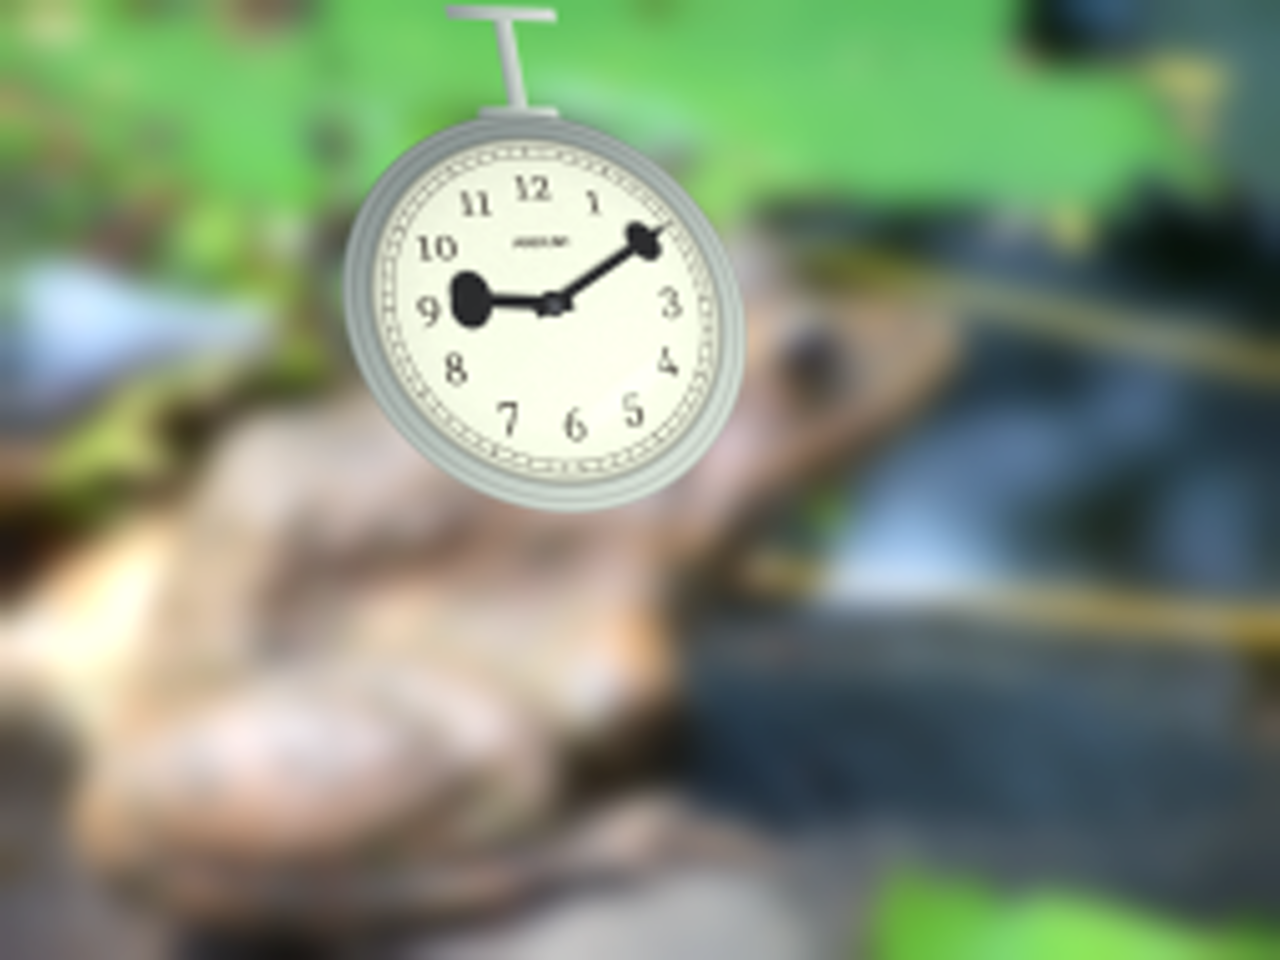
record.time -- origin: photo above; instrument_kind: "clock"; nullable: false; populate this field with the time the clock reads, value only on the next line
9:10
